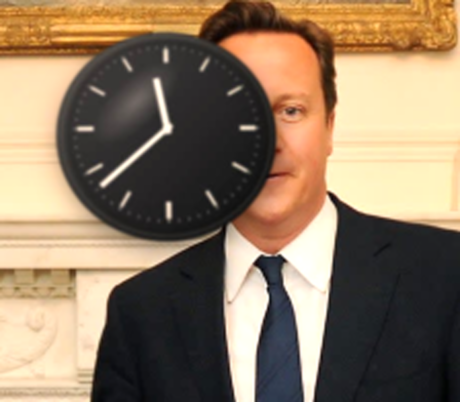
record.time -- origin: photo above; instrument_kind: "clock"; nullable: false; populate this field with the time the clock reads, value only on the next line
11:38
